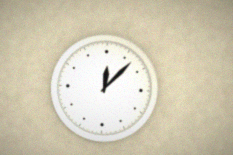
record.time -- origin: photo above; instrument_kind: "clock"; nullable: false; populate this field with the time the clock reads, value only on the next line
12:07
